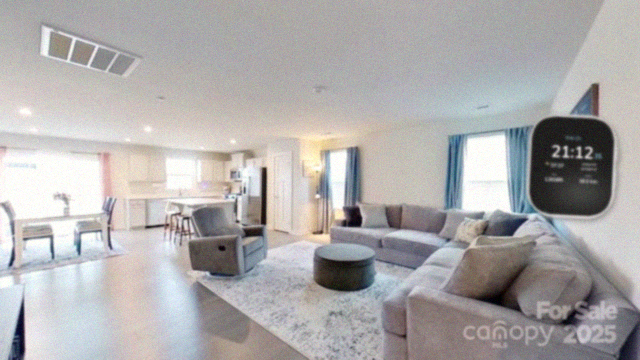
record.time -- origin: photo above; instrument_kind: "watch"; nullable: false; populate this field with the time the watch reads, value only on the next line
21:12
